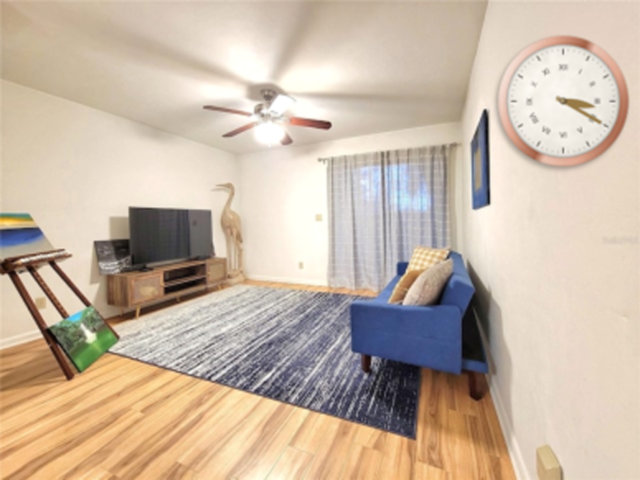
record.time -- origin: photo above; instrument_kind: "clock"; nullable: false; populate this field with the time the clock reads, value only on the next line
3:20
